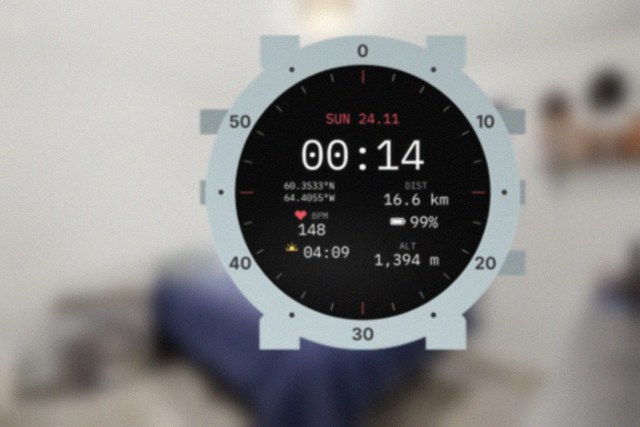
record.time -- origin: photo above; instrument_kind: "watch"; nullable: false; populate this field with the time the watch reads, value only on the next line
0:14
